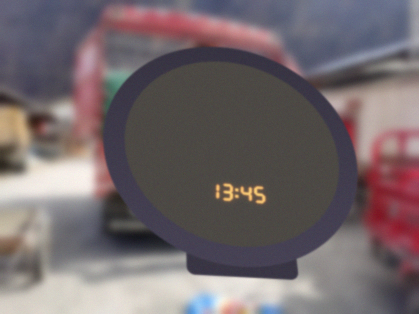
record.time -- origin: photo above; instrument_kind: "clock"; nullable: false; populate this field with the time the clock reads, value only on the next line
13:45
